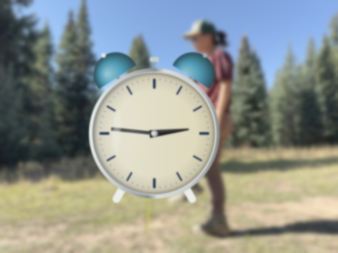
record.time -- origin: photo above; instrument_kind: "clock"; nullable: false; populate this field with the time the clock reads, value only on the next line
2:46
